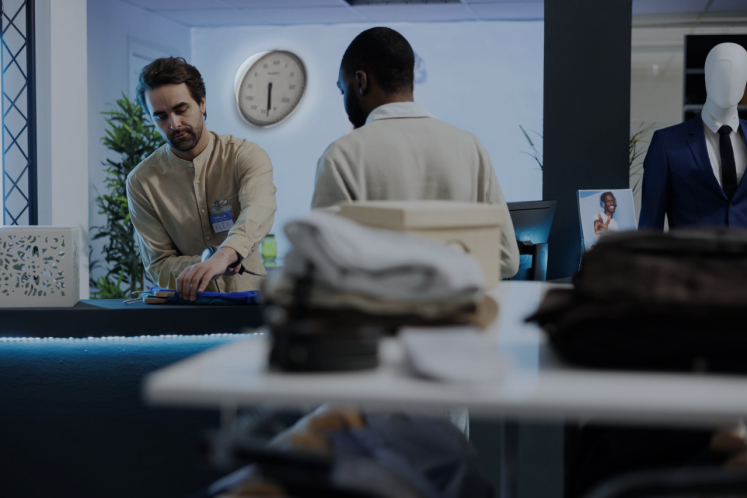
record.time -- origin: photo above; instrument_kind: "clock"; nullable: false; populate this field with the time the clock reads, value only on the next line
5:28
